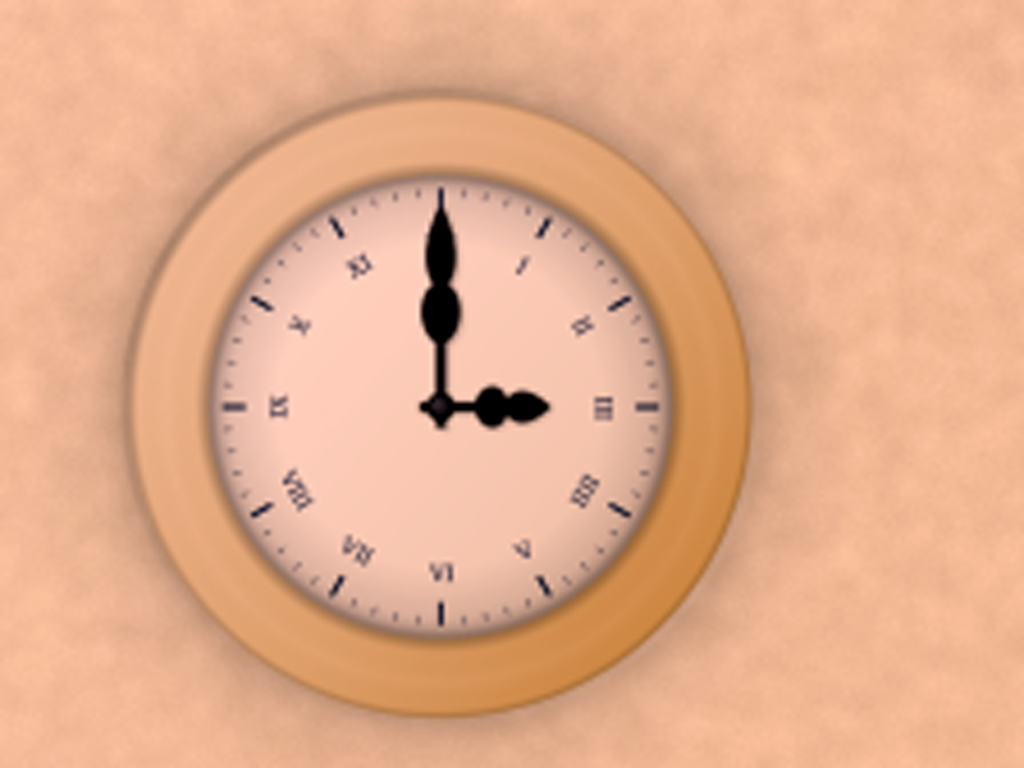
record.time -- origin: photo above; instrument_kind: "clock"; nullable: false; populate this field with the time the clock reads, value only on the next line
3:00
